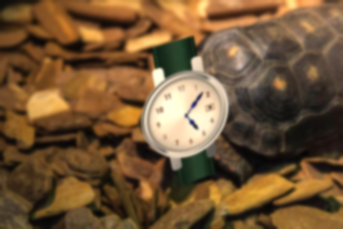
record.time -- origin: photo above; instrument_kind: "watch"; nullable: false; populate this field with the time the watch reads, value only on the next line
5:08
